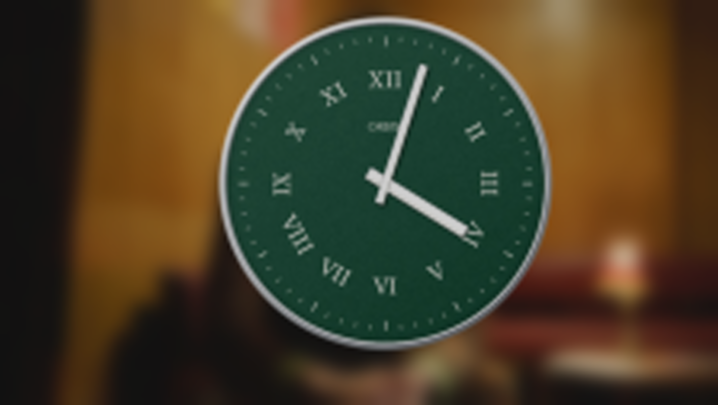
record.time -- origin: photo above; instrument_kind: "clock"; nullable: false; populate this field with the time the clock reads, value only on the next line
4:03
